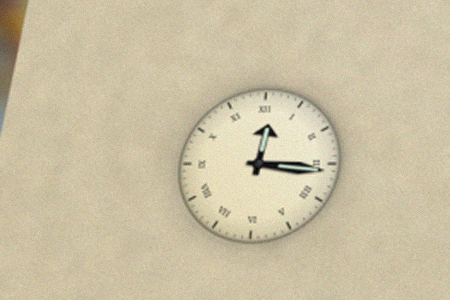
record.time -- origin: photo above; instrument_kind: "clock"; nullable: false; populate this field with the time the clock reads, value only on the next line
12:16
